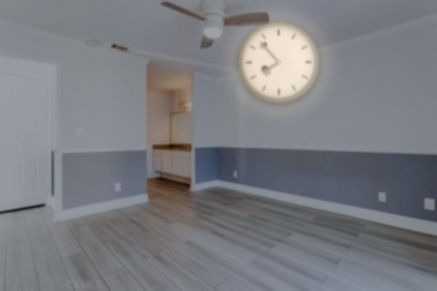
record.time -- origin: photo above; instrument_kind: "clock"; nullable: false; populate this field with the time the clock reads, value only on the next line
7:53
